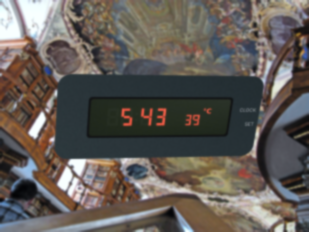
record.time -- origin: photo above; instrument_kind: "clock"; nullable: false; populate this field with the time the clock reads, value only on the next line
5:43
